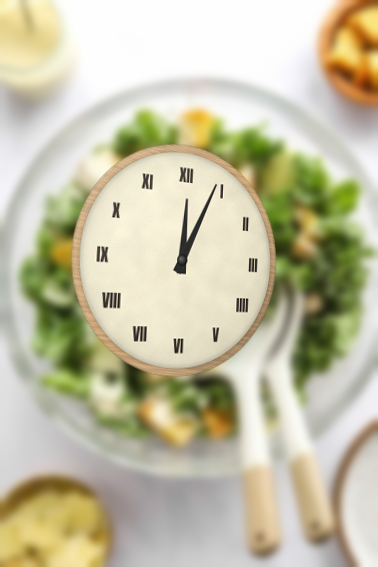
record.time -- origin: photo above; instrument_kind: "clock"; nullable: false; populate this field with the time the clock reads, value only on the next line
12:04
